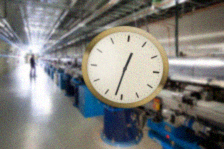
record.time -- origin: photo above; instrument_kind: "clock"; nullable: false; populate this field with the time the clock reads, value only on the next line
12:32
